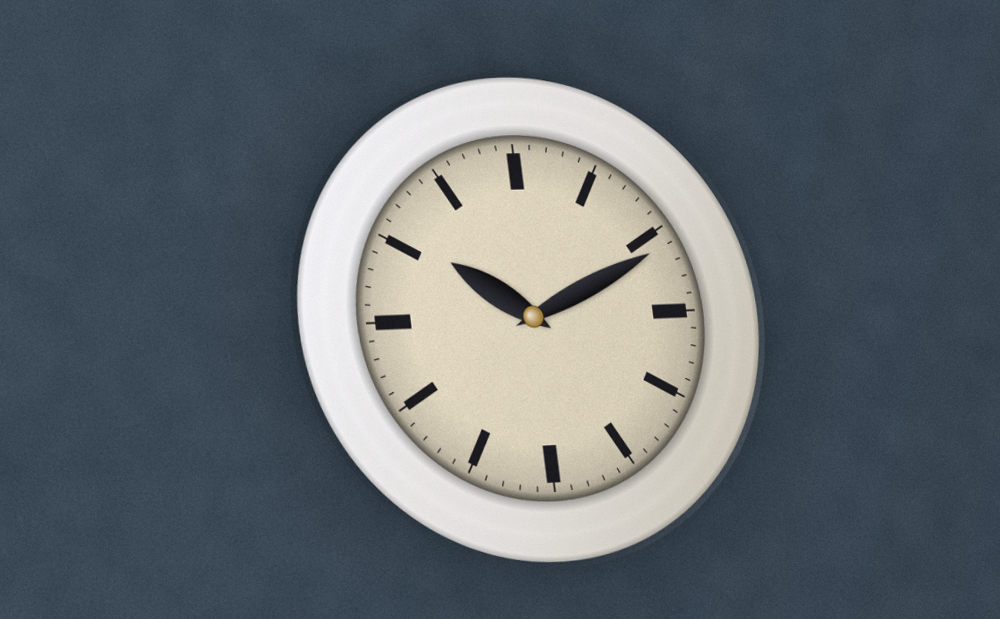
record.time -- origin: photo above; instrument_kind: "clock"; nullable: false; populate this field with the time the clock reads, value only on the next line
10:11
